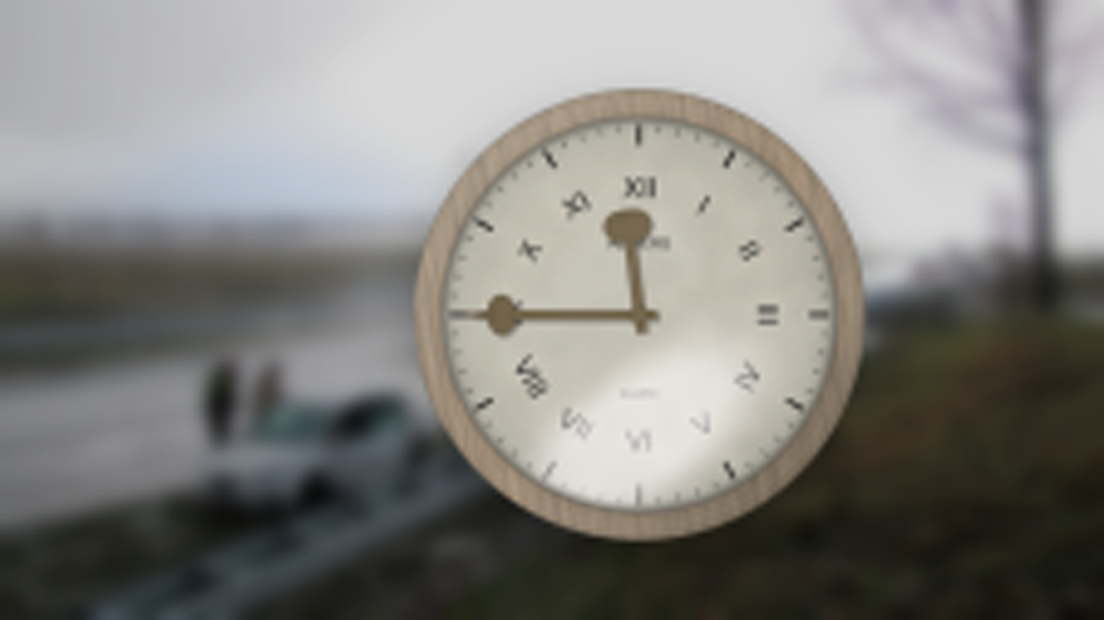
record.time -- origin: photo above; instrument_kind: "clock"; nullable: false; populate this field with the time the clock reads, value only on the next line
11:45
